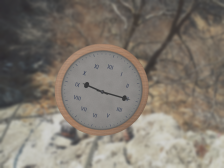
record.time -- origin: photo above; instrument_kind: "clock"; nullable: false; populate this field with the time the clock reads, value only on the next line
9:15
